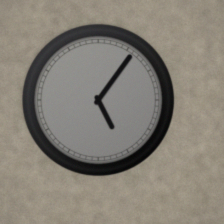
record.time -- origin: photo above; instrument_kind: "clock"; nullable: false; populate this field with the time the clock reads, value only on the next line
5:06
